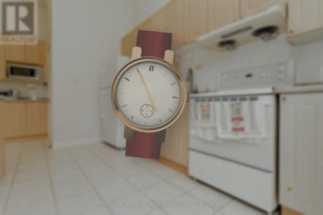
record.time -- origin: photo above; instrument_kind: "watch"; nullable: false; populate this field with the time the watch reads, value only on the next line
4:55
